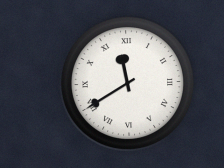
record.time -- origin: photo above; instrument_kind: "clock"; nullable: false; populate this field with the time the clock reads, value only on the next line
11:40
